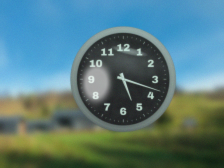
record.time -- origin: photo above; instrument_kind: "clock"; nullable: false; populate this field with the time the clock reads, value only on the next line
5:18
